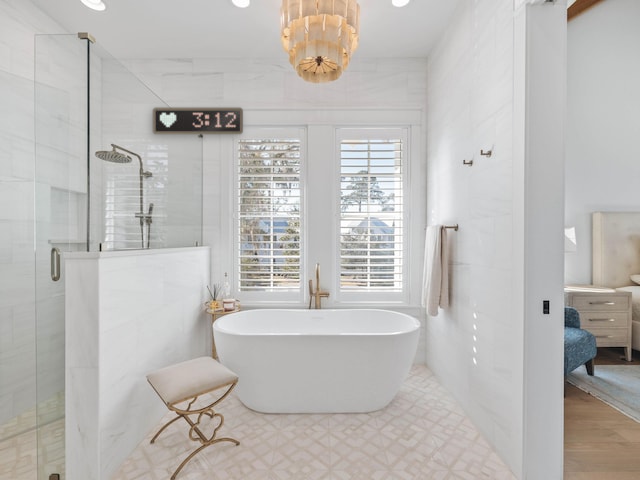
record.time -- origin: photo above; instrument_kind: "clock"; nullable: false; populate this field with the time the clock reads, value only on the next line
3:12
